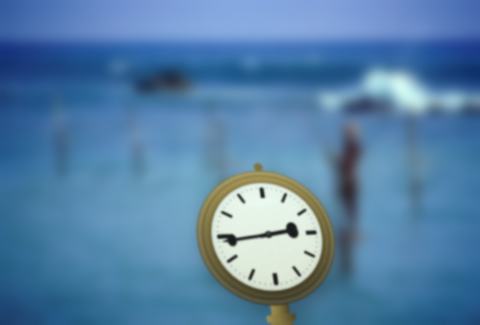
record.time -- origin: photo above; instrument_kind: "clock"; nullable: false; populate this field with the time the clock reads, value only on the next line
2:44
